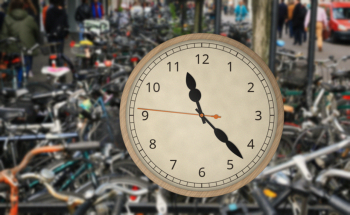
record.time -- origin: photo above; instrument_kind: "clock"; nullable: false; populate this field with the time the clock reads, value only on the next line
11:22:46
